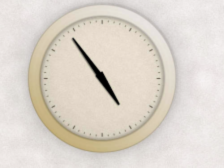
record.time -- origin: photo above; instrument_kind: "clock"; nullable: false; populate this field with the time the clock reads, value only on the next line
4:54
